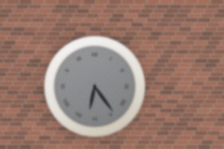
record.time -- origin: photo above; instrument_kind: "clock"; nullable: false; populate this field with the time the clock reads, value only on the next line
6:24
